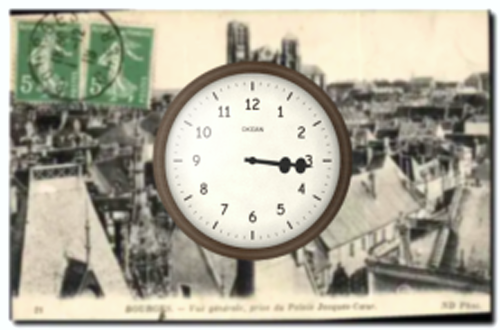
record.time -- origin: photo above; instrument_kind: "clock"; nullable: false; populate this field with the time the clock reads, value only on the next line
3:16
